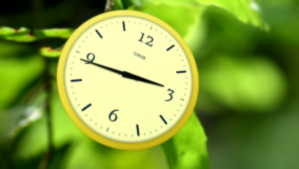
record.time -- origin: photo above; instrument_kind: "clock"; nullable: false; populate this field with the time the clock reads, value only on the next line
2:44
